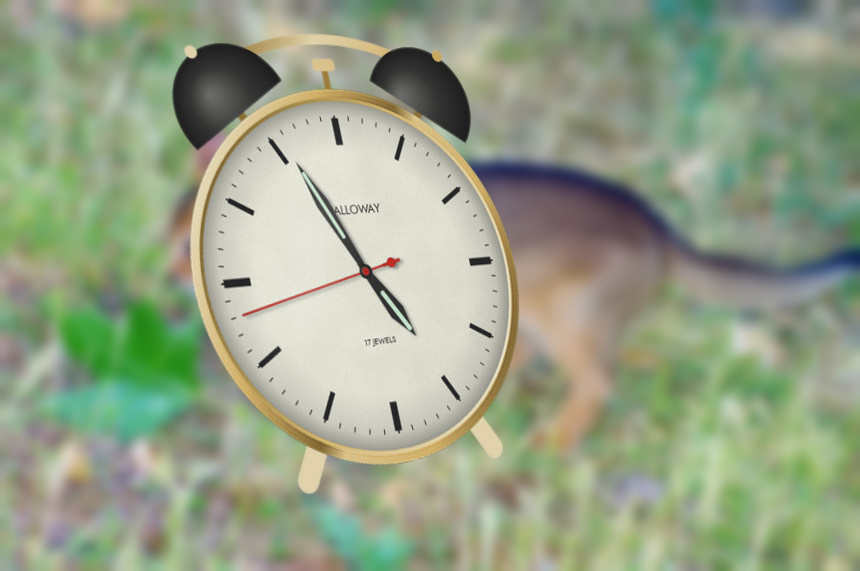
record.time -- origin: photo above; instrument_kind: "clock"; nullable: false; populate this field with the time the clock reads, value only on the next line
4:55:43
